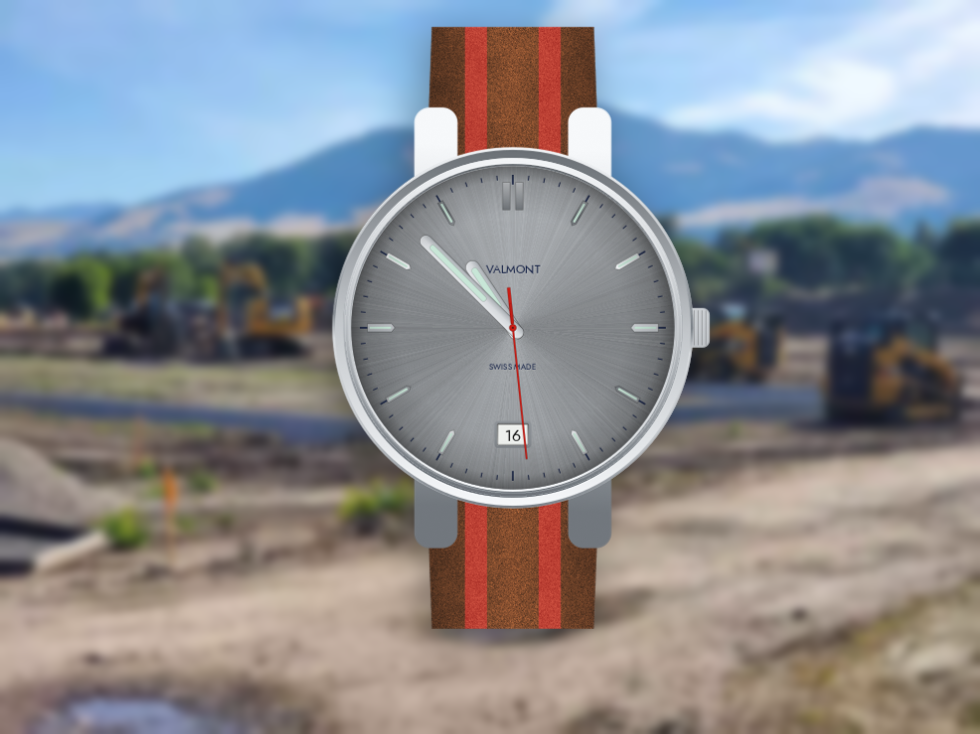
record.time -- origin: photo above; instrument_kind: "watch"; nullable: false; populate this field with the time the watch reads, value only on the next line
10:52:29
